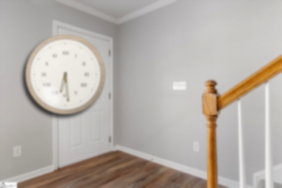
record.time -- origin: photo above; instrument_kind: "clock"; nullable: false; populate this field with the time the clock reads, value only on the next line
6:29
